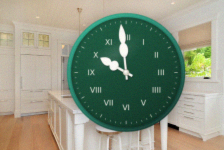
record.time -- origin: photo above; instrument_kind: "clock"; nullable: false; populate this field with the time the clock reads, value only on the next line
9:59
